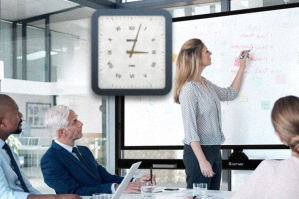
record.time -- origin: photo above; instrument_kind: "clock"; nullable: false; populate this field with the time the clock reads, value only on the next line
3:03
